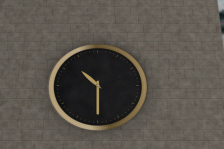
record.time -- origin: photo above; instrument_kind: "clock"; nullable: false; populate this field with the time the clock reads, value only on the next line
10:30
